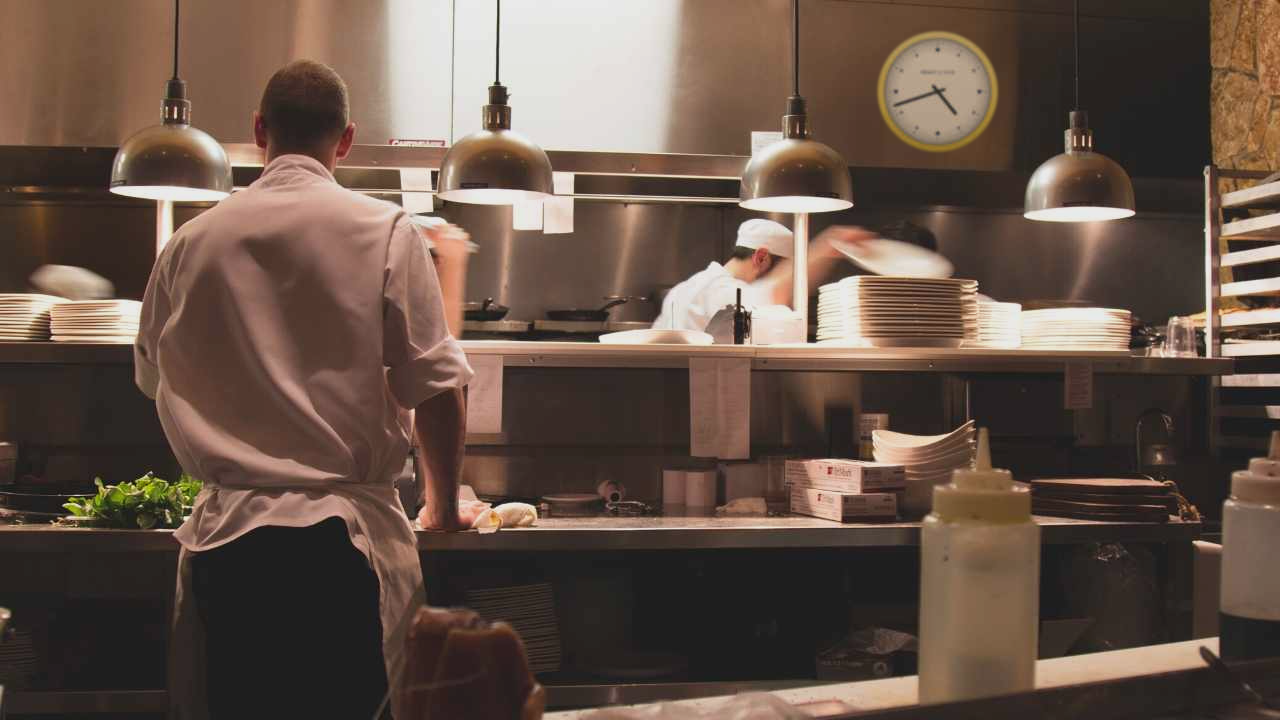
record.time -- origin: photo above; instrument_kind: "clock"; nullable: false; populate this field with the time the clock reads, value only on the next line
4:42
